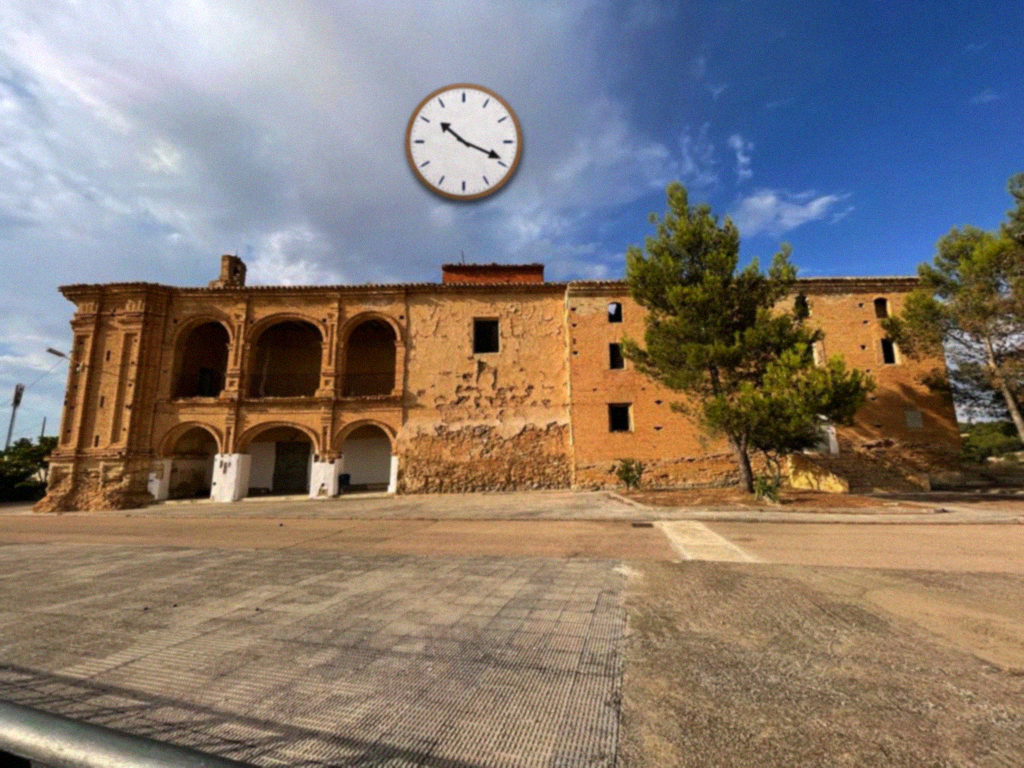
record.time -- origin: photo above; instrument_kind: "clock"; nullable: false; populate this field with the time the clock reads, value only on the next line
10:19
